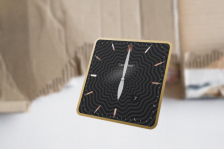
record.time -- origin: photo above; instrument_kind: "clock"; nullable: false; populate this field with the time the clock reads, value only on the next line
6:00
